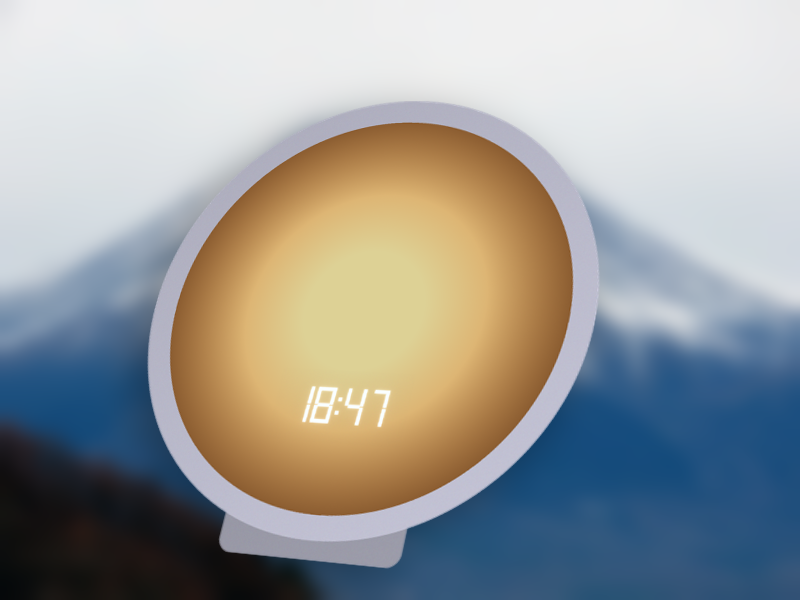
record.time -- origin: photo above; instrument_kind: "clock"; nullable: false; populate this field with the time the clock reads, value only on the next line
18:47
